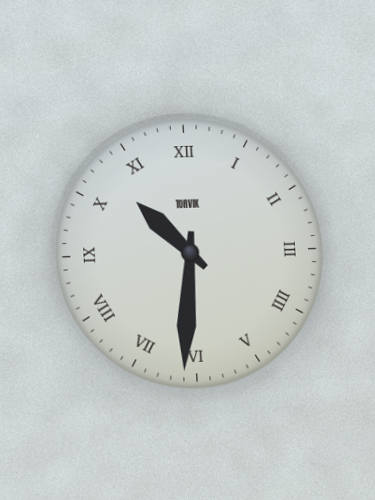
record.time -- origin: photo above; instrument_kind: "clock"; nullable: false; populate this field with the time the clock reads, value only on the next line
10:31
